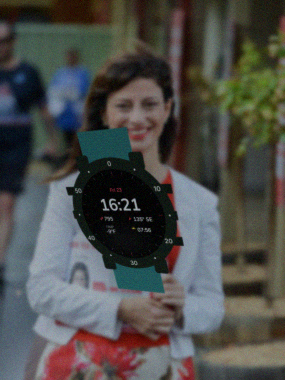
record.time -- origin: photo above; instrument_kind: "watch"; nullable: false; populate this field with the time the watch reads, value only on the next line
16:21
